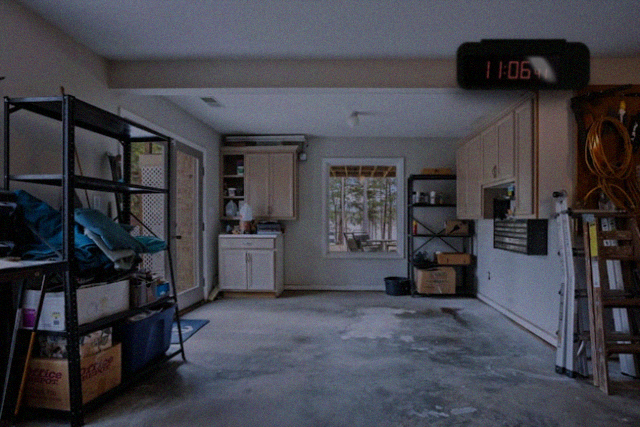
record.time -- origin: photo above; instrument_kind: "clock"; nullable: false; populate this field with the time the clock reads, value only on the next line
11:06:41
